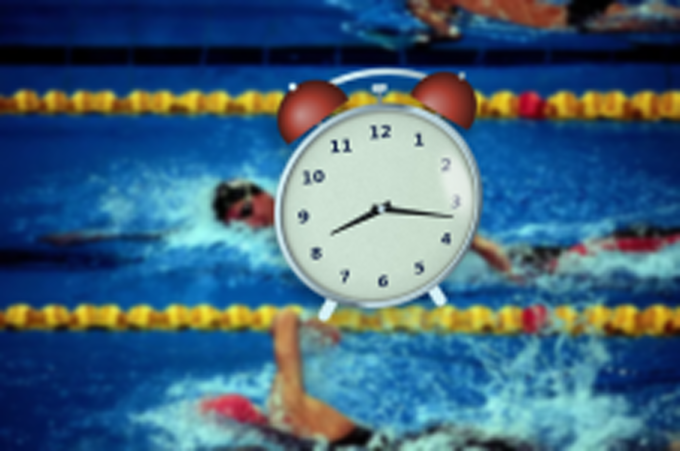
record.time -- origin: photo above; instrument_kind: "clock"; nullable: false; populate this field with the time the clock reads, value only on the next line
8:17
